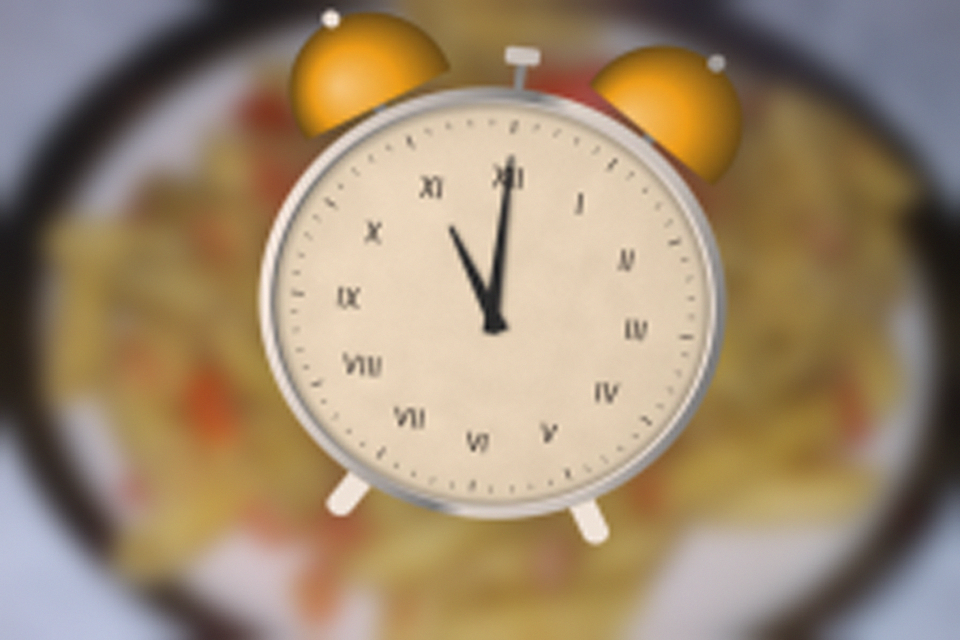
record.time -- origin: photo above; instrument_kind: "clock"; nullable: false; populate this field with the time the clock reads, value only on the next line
11:00
